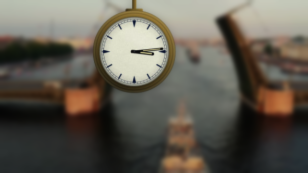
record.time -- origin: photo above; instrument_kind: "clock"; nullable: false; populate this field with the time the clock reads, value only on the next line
3:14
